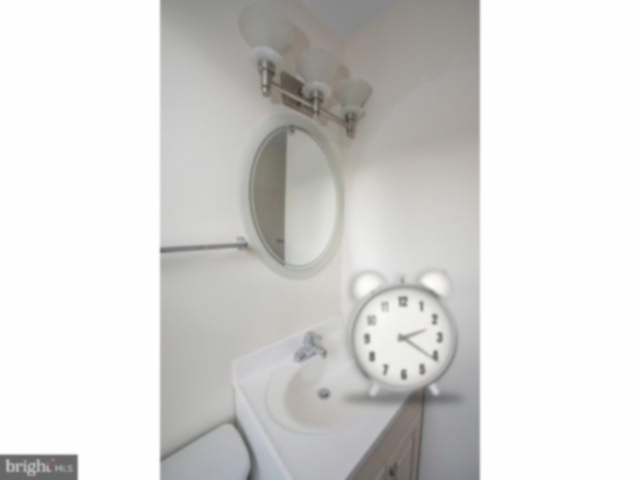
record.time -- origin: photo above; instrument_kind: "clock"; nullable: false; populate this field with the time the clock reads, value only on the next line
2:21
